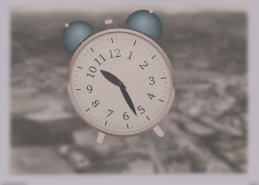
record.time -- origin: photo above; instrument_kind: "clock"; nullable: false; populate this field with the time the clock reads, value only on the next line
10:27
